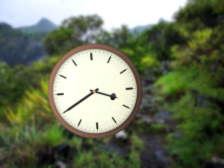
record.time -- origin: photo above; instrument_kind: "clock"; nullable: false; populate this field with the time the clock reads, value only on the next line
3:40
